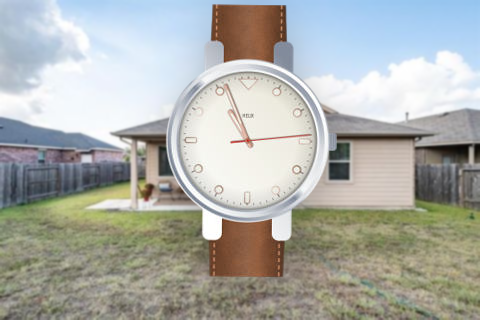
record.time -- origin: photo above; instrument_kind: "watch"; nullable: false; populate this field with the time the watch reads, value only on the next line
10:56:14
